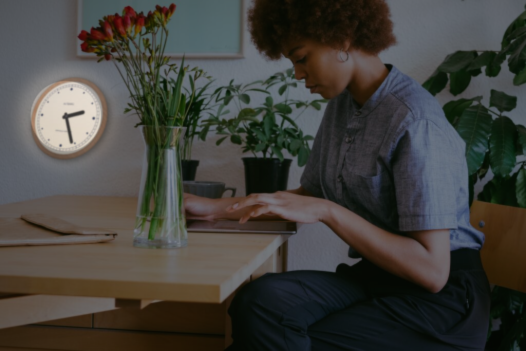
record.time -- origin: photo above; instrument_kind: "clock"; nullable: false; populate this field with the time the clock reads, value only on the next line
2:26
